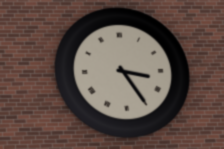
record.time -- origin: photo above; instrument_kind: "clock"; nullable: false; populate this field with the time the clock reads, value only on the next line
3:25
